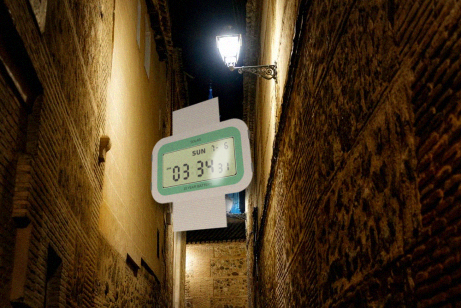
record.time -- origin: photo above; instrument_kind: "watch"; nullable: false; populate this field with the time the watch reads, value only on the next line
3:34:31
